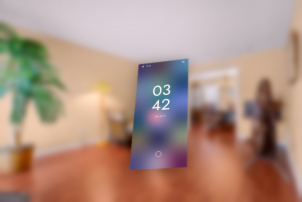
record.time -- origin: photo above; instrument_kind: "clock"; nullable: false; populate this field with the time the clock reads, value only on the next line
3:42
